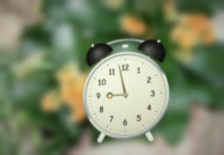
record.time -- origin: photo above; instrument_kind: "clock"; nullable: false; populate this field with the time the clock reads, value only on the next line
8:58
